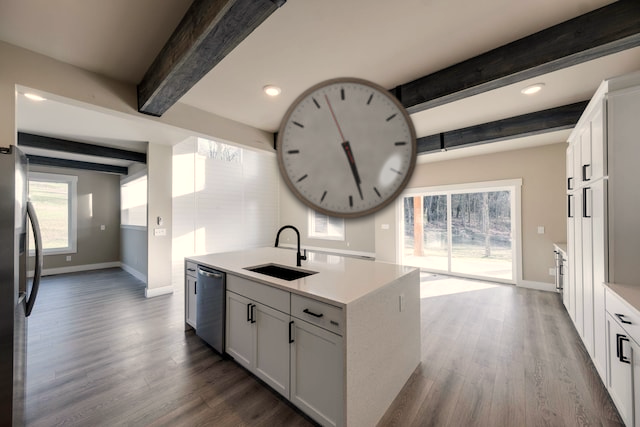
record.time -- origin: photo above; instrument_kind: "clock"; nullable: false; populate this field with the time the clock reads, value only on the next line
5:27:57
